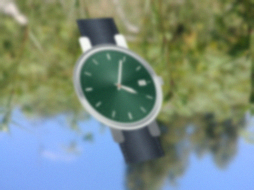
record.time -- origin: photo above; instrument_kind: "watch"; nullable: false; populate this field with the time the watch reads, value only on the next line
4:04
